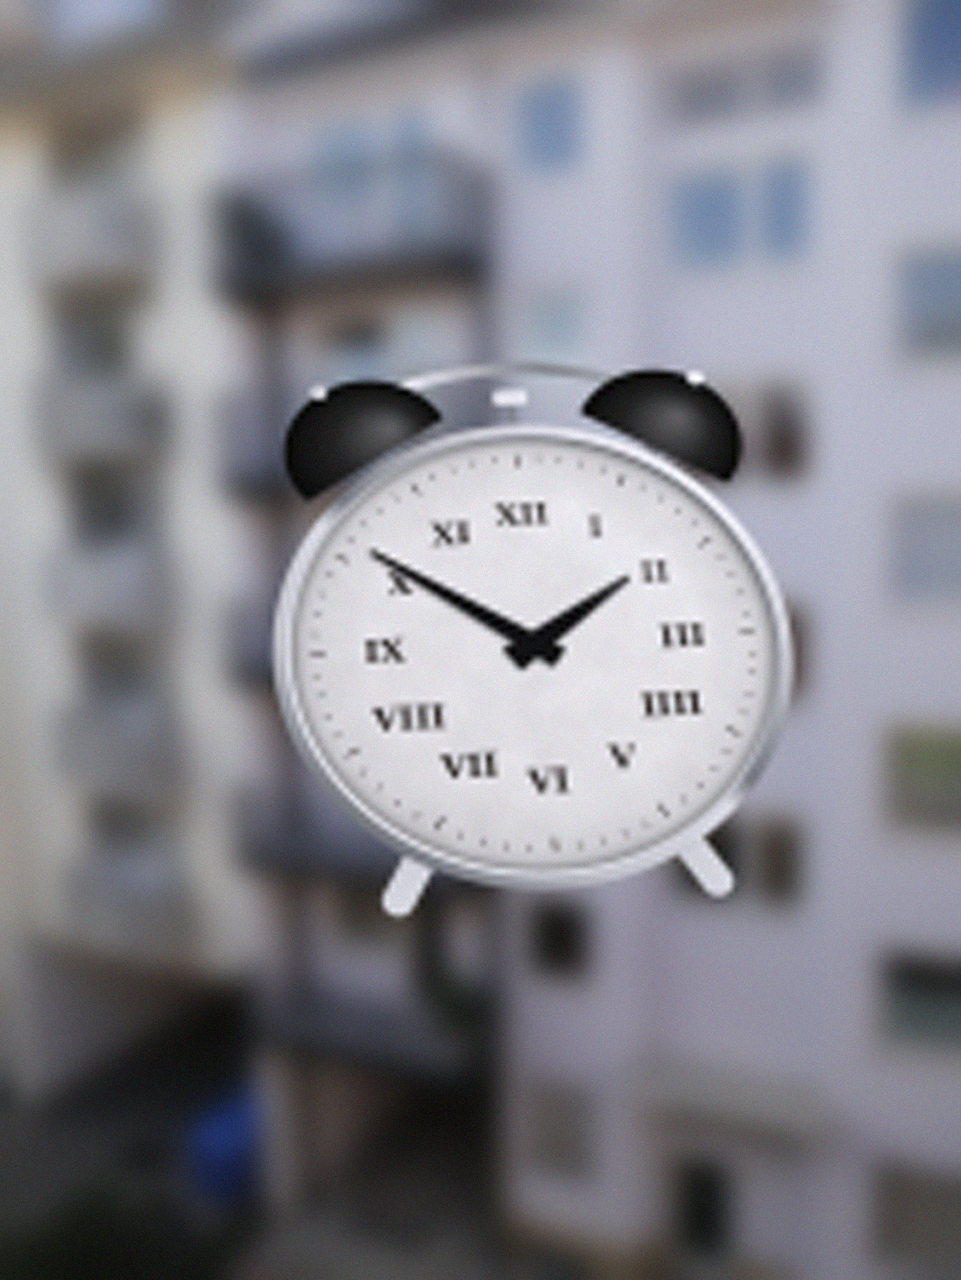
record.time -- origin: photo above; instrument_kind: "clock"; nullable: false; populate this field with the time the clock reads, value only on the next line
1:51
